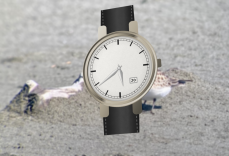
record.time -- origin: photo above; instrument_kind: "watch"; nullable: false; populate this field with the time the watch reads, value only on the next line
5:39
